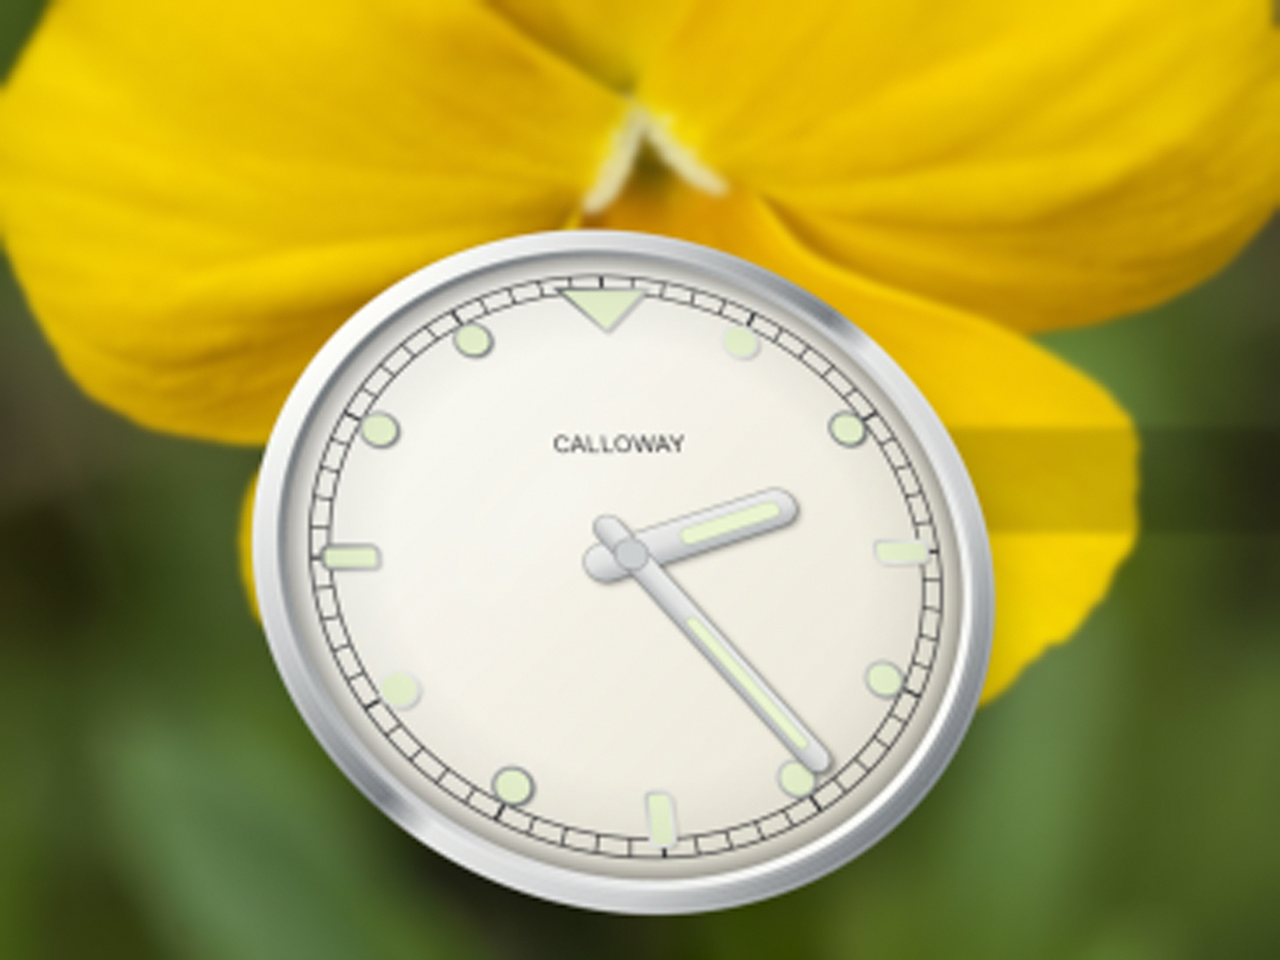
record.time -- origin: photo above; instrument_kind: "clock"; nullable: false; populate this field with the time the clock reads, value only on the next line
2:24
